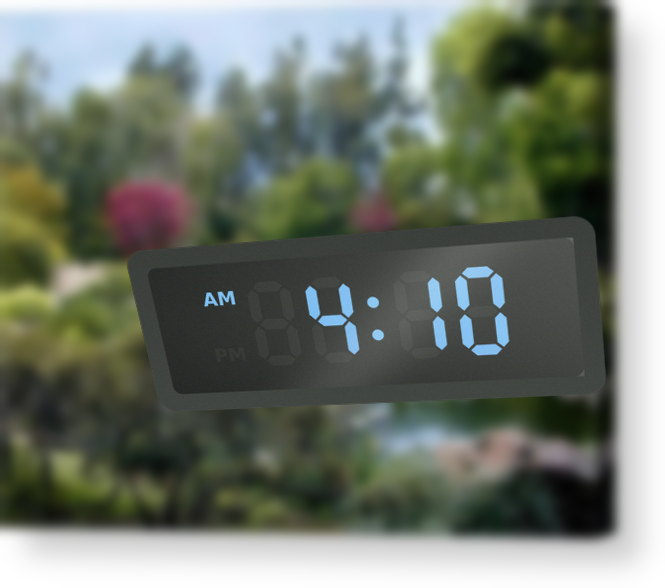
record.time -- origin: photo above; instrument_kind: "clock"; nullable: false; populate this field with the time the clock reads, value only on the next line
4:10
